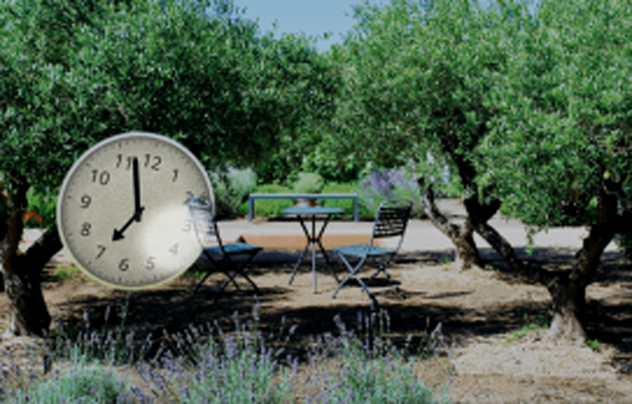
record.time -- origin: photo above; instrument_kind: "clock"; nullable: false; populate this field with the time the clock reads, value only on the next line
6:57
